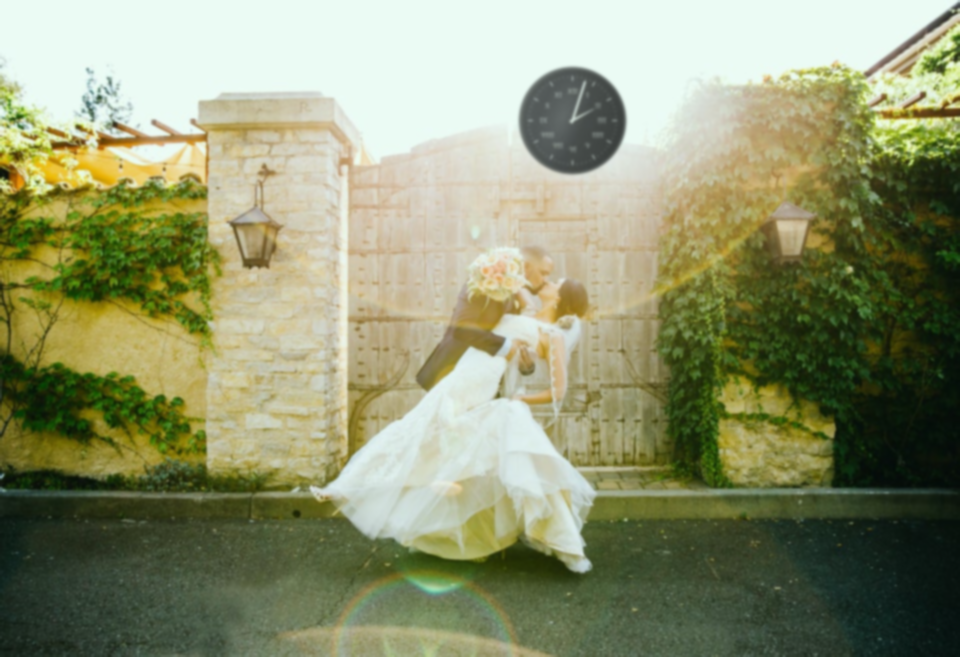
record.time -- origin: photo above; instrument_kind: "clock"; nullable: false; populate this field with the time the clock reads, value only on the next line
2:03
